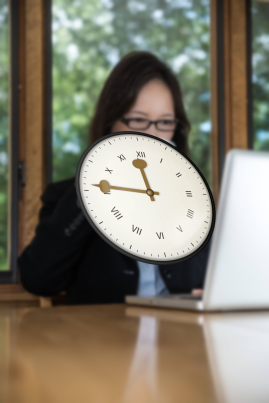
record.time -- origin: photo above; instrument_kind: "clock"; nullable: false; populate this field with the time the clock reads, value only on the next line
11:46
